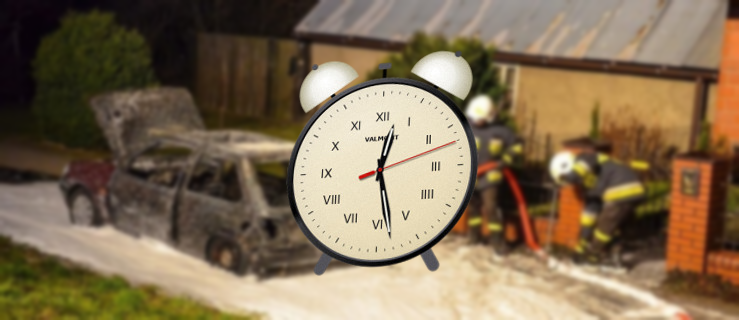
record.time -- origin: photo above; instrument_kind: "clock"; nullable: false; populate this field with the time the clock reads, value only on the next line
12:28:12
